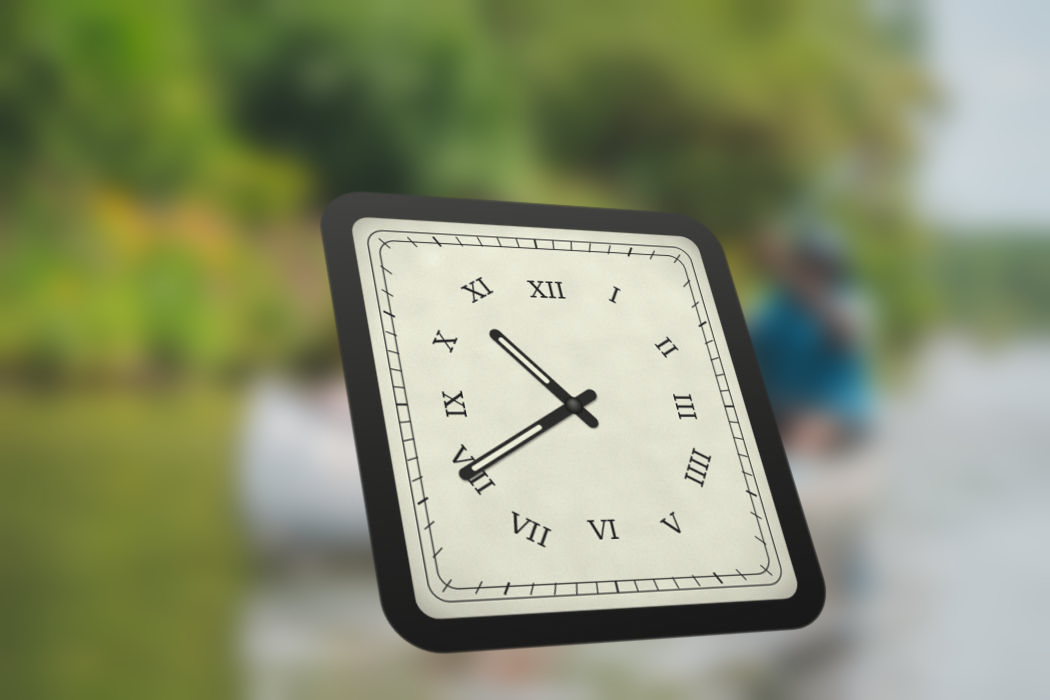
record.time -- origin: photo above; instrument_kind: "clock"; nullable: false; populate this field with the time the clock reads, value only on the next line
10:40
